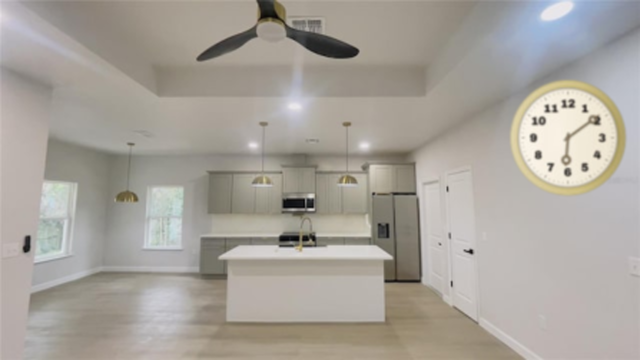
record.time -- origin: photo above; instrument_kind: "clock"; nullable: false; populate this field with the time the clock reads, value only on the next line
6:09
